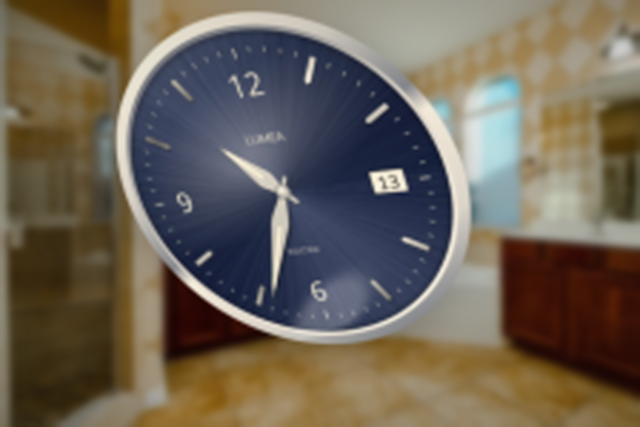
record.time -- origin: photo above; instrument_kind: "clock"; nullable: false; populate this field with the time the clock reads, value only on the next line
10:34
